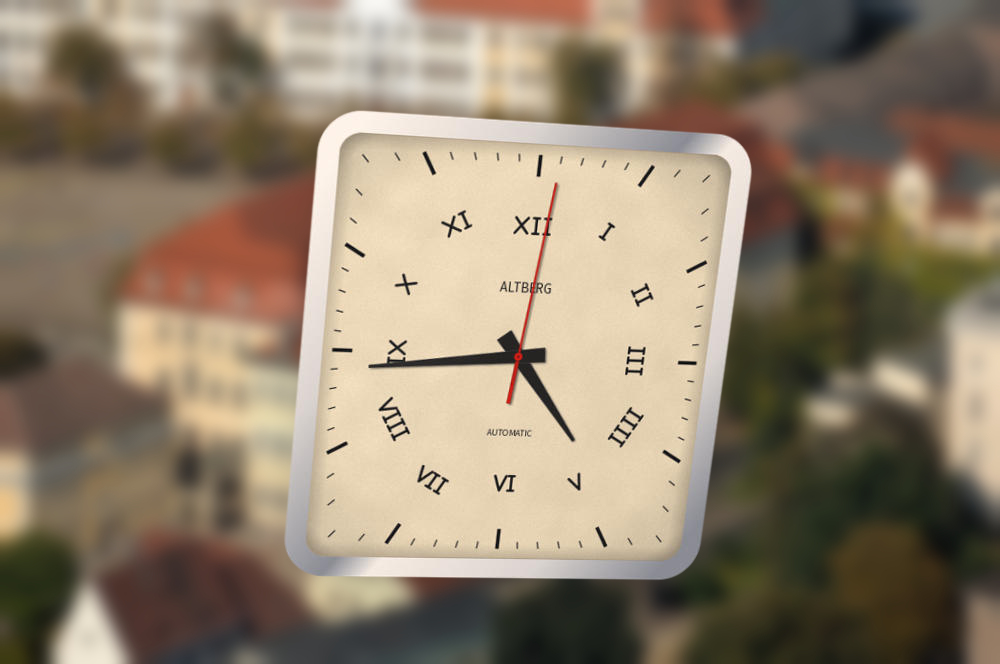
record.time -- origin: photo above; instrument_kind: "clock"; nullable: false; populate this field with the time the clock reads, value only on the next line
4:44:01
